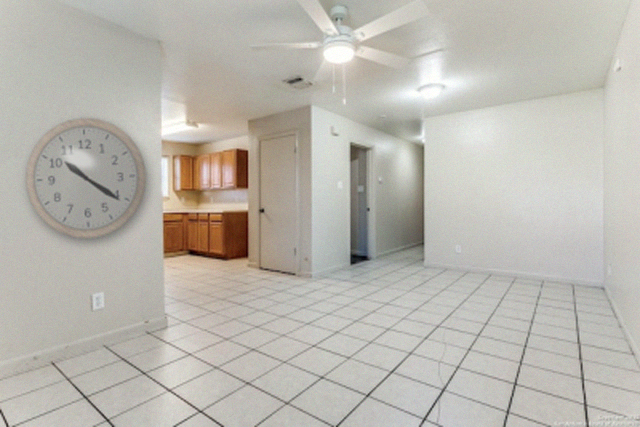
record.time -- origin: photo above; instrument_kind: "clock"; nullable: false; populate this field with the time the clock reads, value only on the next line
10:21
